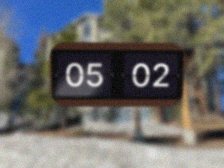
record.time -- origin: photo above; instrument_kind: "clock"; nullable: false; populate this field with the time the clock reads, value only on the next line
5:02
